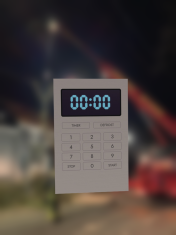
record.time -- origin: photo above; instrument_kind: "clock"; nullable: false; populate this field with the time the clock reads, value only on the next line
0:00
